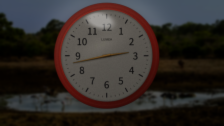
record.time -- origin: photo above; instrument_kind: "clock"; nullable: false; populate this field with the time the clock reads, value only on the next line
2:43
